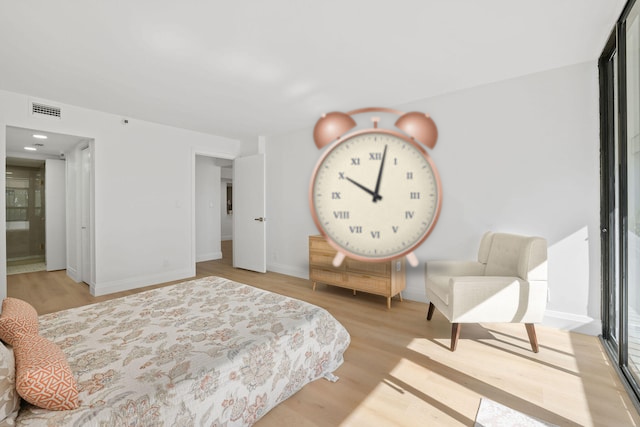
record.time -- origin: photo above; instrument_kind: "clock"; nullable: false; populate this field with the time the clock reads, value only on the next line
10:02
